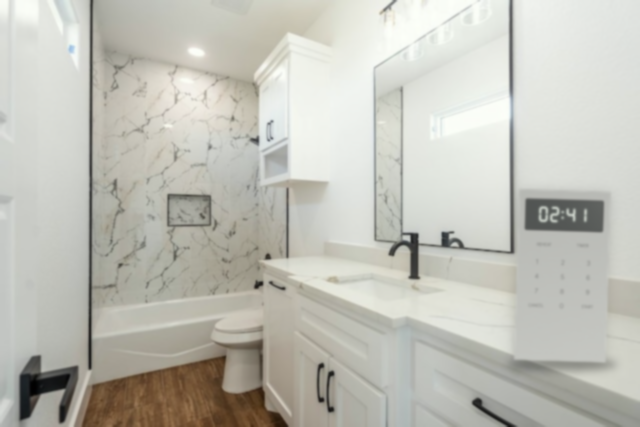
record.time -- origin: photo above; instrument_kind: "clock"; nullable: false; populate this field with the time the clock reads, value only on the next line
2:41
